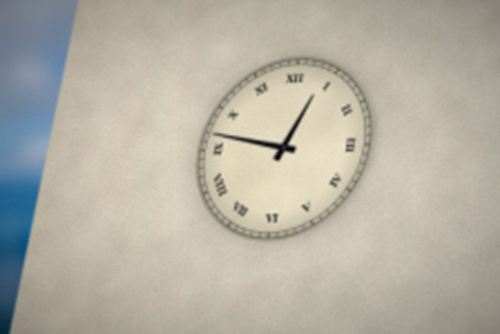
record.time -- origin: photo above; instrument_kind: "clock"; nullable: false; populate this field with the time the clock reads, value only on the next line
12:47
